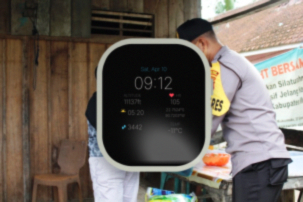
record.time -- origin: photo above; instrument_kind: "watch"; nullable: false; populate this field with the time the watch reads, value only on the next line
9:12
